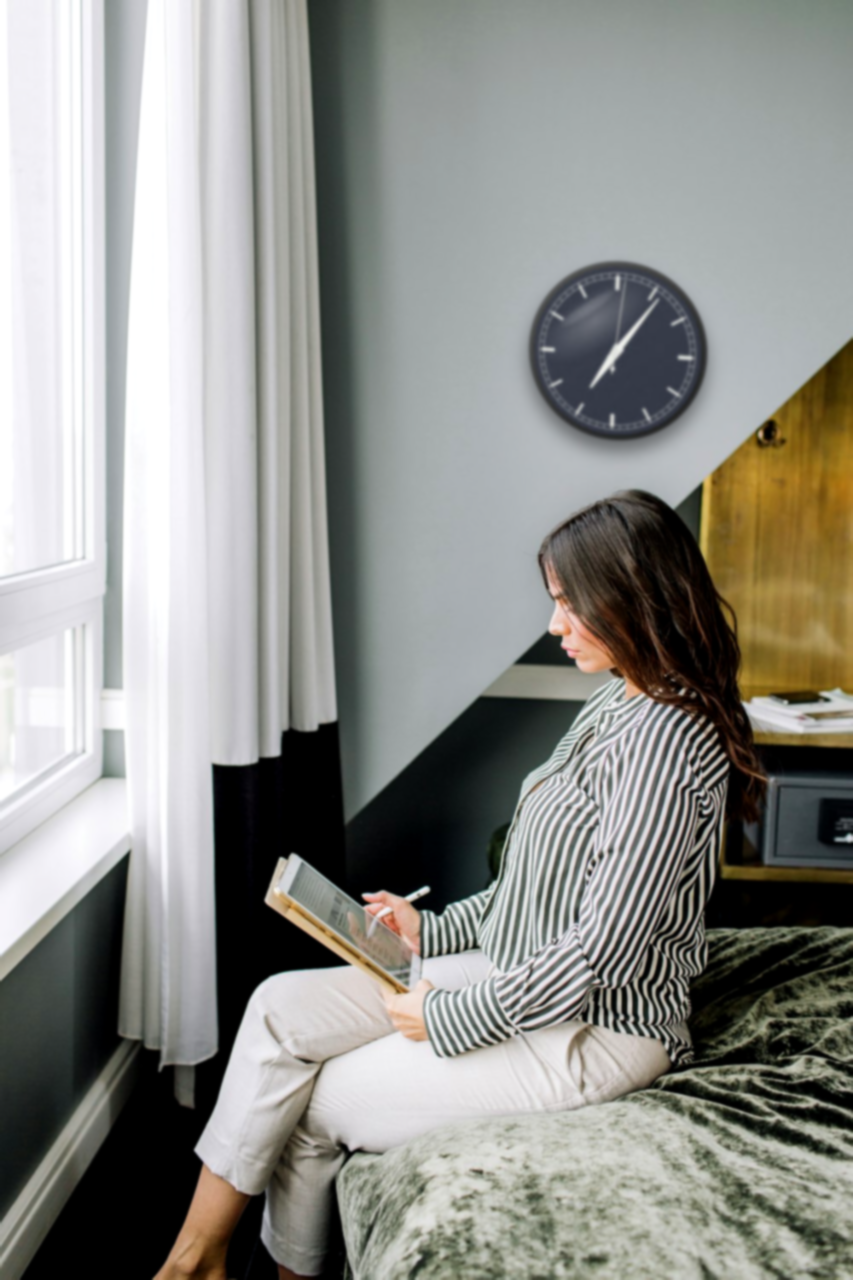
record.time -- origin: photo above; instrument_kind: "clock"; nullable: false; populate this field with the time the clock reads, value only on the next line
7:06:01
